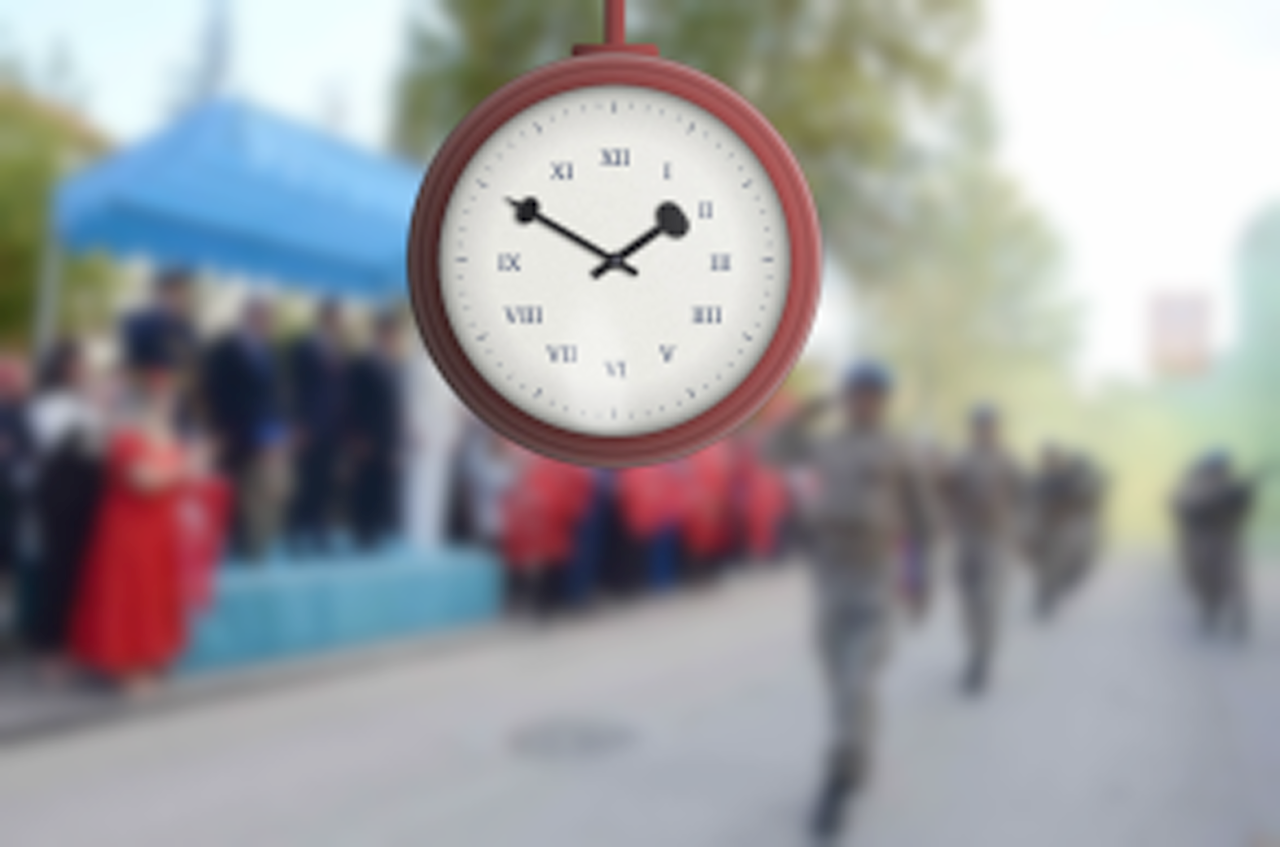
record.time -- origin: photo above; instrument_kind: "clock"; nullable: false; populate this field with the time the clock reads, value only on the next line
1:50
